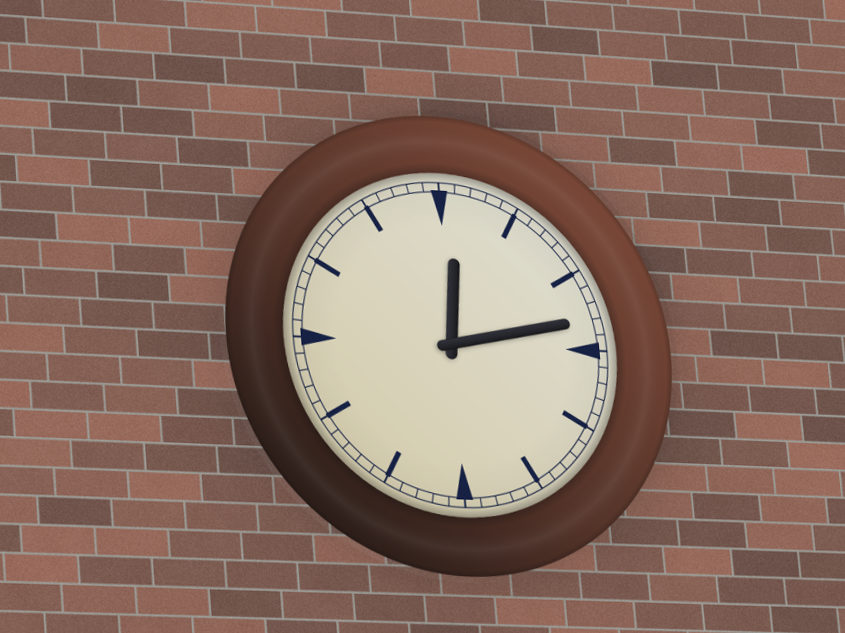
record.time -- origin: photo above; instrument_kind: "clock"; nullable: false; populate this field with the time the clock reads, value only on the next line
12:13
